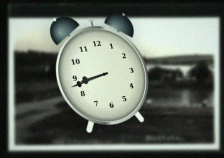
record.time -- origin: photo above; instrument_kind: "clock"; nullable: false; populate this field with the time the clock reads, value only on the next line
8:43
